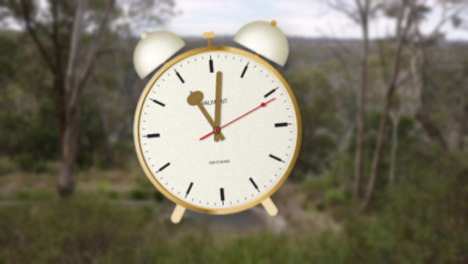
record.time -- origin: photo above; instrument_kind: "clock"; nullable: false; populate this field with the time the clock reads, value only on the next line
11:01:11
